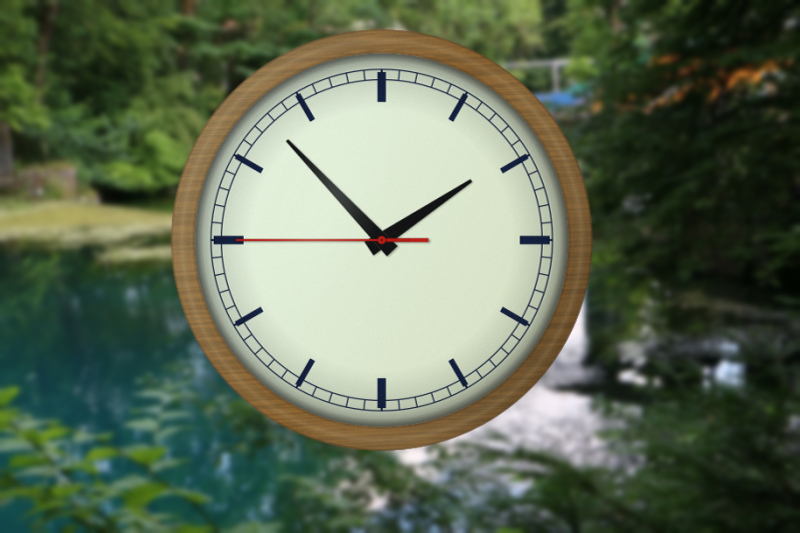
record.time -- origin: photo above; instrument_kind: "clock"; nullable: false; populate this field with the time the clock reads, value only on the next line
1:52:45
